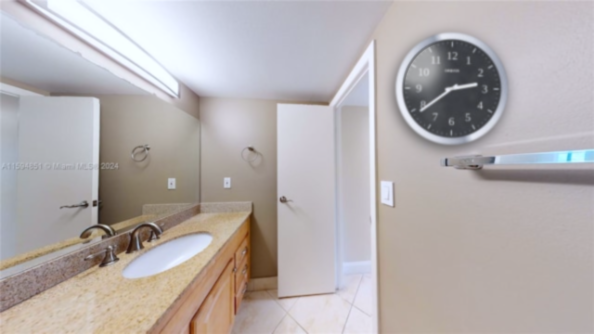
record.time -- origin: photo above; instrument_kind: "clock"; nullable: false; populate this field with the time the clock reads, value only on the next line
2:39
